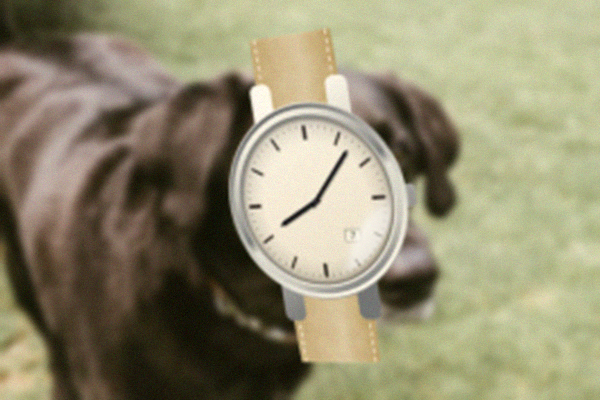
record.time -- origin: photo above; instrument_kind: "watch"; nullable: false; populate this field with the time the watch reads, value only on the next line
8:07
